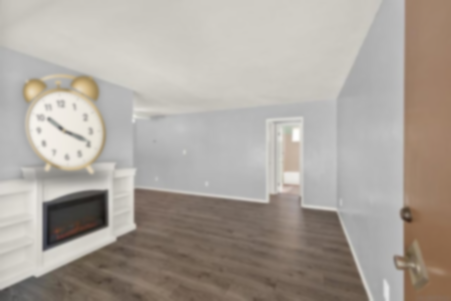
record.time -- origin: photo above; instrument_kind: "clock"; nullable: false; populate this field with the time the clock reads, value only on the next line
10:19
